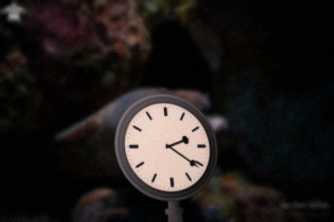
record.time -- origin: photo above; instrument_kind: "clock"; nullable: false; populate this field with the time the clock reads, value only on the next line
2:21
